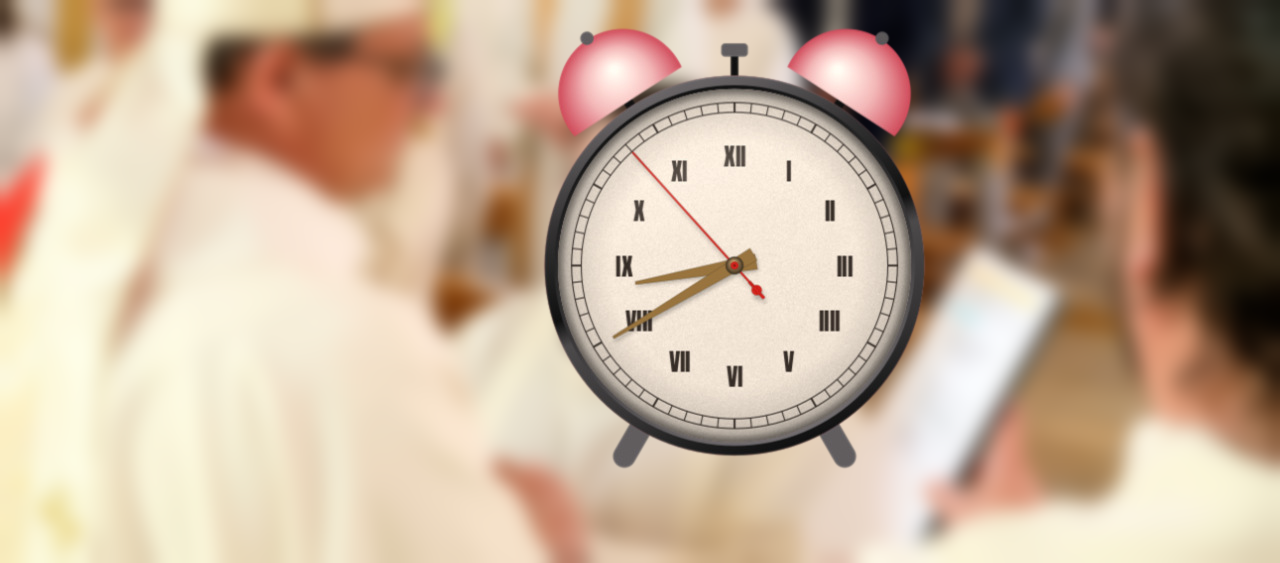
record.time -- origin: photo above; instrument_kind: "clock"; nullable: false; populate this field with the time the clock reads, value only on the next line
8:39:53
